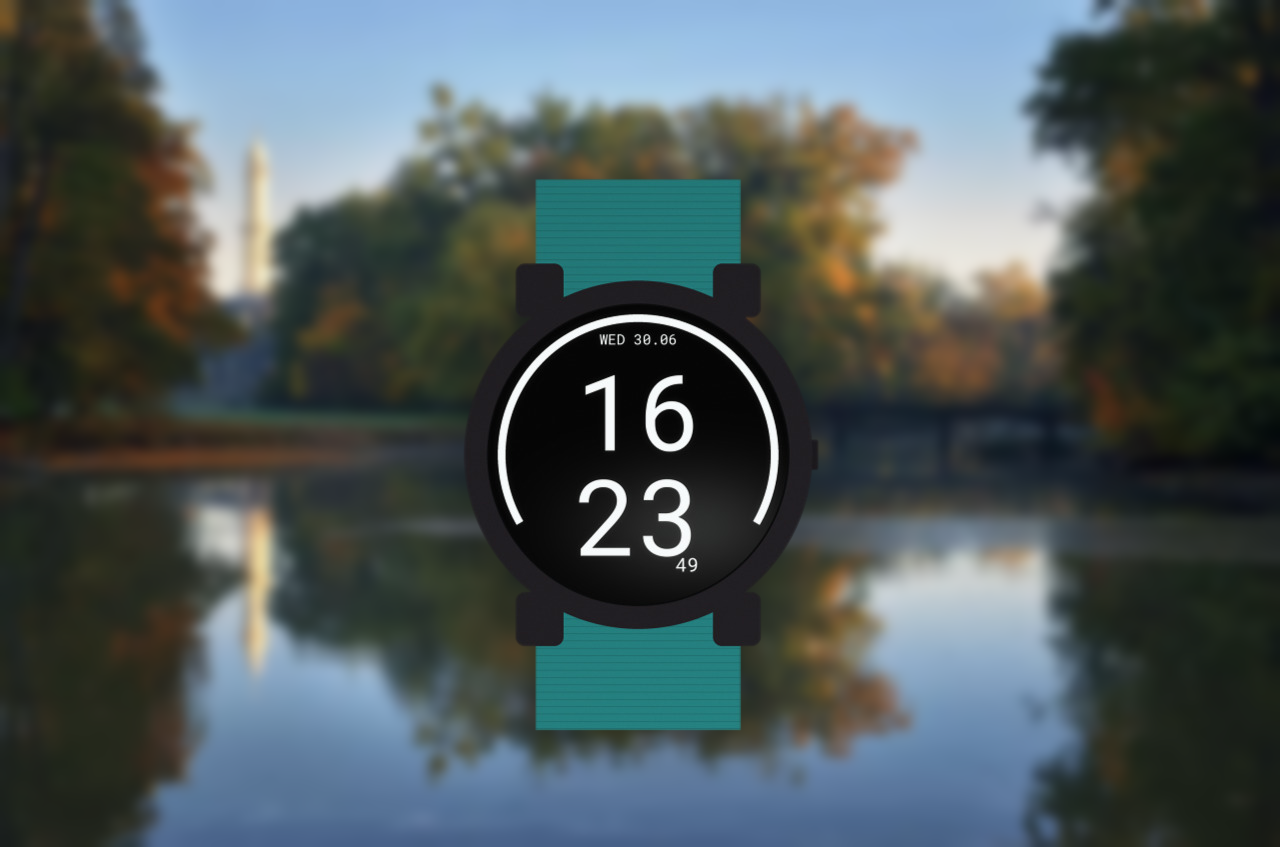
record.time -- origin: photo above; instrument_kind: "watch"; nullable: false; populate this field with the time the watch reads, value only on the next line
16:23:49
